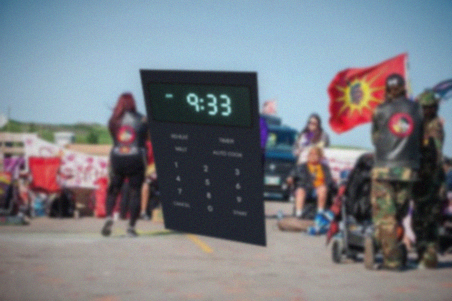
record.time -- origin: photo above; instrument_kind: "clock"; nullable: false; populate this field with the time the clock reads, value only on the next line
9:33
